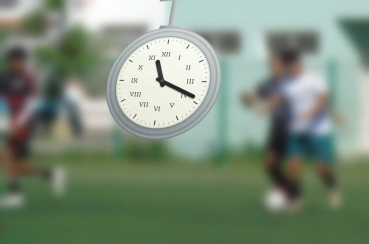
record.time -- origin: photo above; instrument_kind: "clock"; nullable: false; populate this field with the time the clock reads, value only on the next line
11:19
